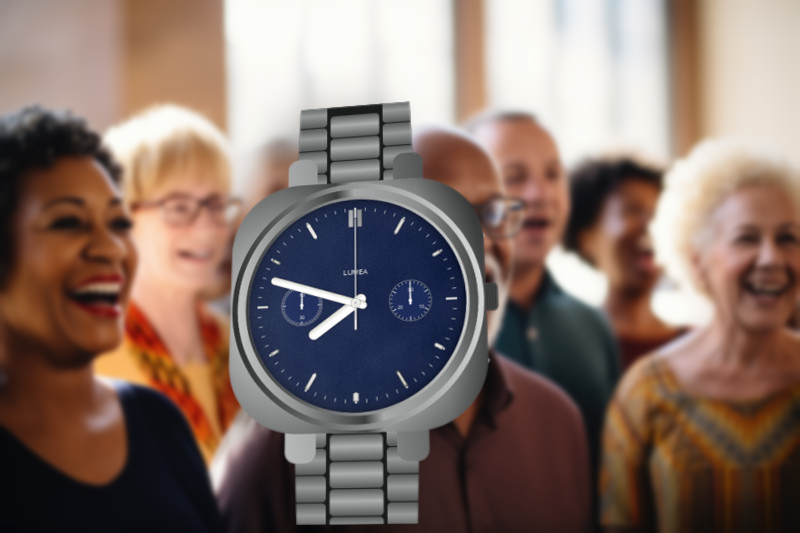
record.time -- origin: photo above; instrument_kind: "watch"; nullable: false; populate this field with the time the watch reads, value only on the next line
7:48
